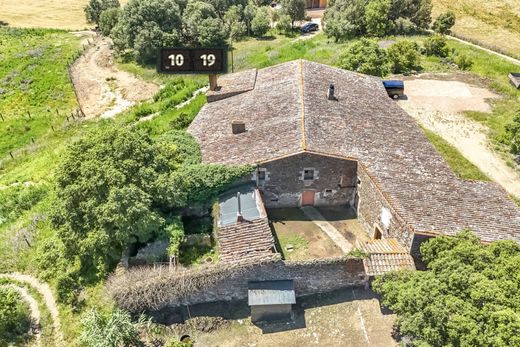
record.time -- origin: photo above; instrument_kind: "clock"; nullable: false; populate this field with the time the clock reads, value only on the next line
10:19
